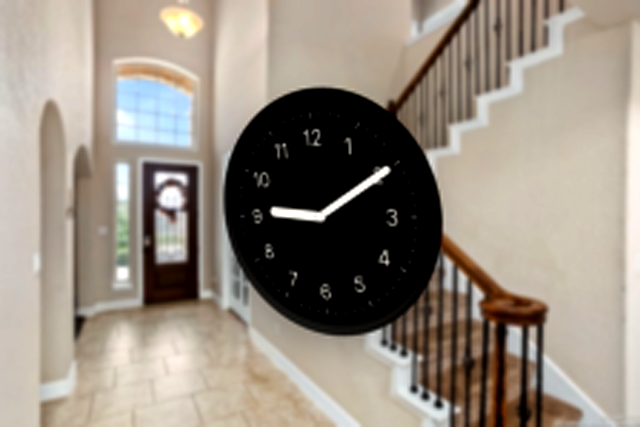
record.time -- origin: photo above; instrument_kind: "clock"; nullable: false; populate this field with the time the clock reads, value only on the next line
9:10
